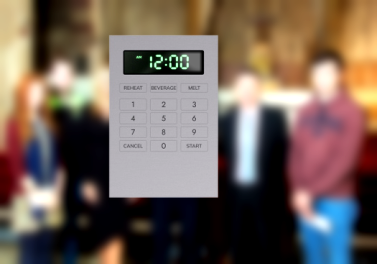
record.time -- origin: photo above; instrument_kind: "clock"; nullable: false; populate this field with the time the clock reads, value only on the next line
12:00
